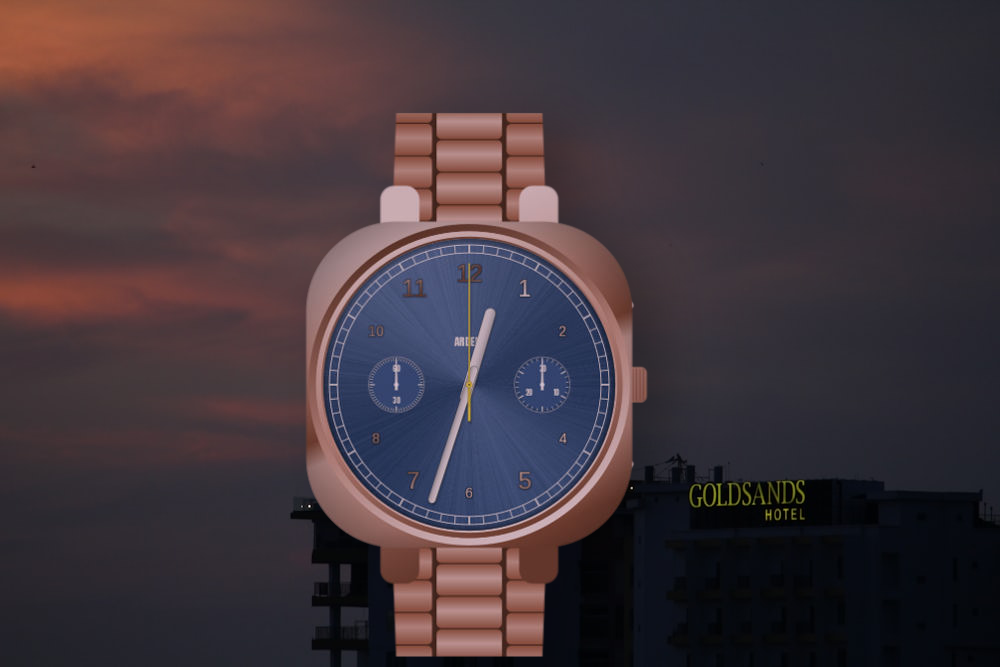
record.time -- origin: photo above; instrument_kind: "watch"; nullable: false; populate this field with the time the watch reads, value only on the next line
12:33
